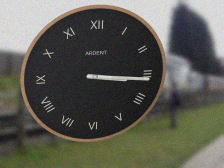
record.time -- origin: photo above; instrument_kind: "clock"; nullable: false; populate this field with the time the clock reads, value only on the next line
3:16
